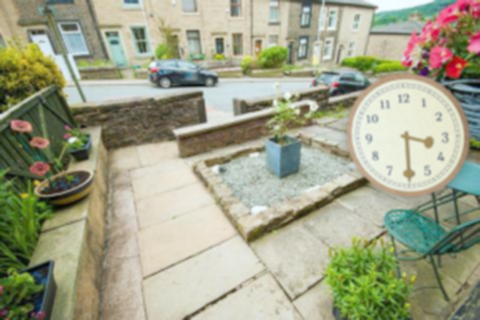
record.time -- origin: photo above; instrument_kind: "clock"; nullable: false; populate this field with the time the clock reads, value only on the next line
3:30
